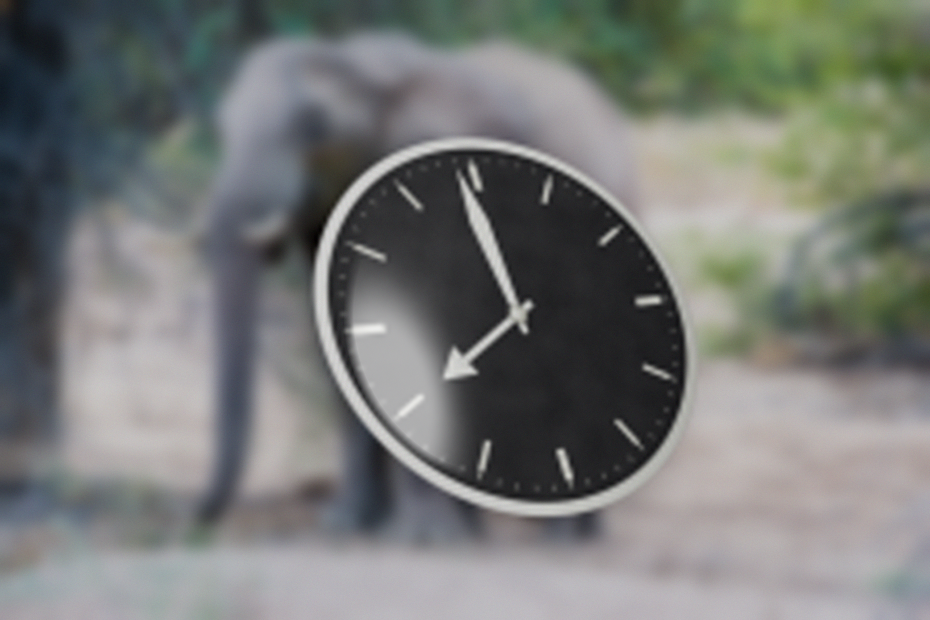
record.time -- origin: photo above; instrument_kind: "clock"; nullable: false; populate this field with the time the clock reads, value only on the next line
7:59
